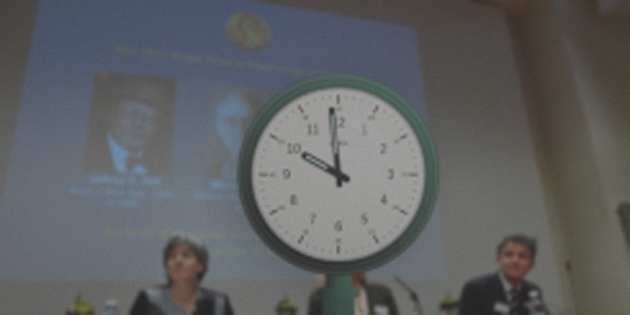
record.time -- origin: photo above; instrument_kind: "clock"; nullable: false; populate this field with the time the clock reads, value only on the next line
9:59
